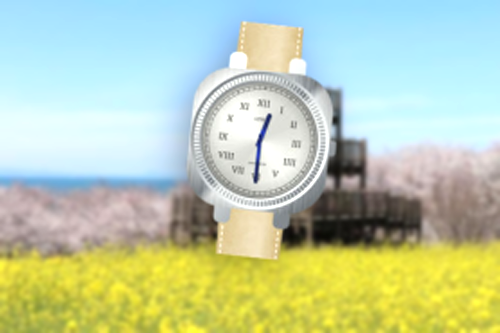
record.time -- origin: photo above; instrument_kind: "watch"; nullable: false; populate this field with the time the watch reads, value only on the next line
12:30
